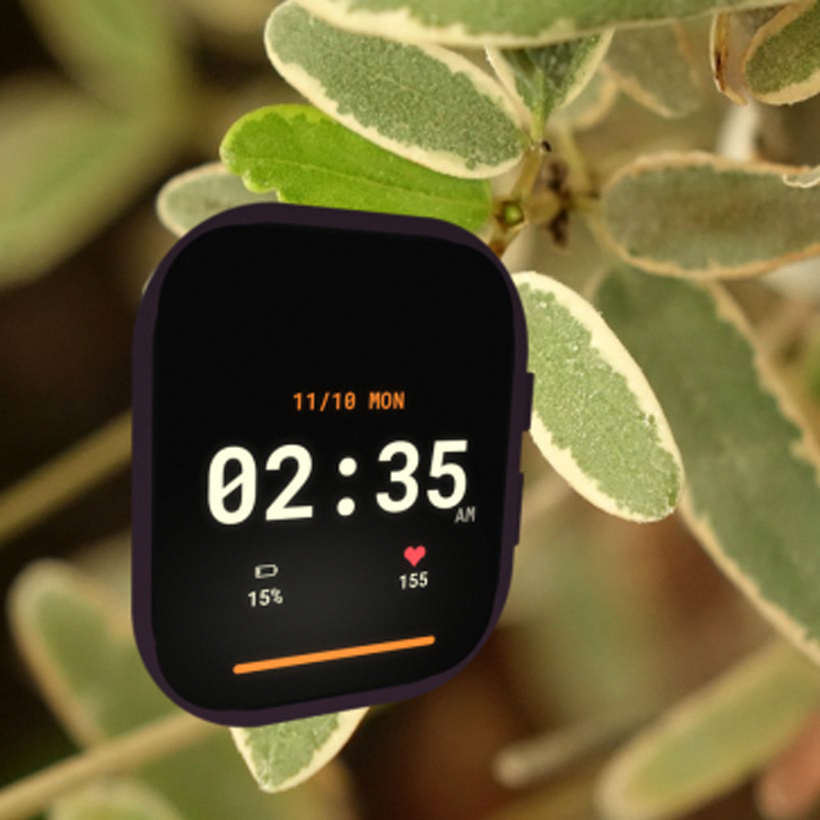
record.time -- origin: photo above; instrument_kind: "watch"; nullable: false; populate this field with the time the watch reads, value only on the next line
2:35
